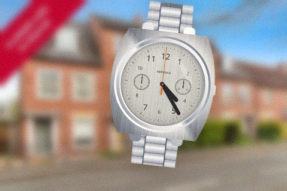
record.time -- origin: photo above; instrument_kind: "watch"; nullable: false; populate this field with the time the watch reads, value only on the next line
4:24
